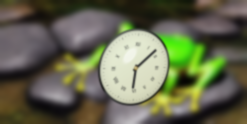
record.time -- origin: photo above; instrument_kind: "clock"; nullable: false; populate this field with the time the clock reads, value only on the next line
6:08
